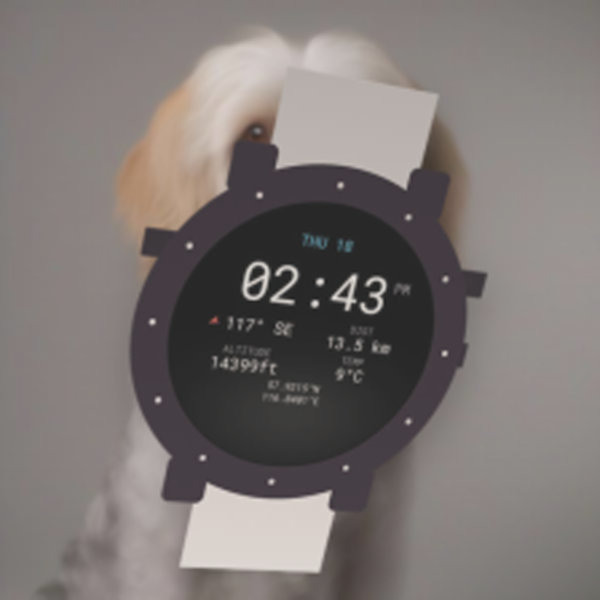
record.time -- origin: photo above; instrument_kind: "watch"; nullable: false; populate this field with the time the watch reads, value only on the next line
2:43
